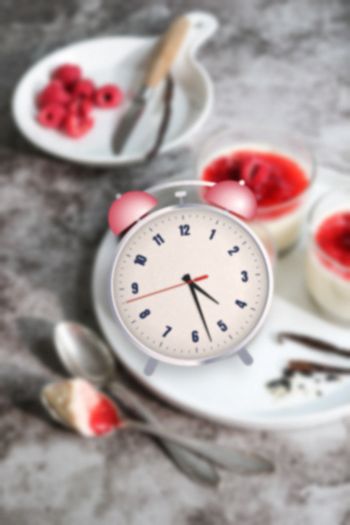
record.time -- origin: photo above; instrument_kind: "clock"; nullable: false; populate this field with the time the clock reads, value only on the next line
4:27:43
